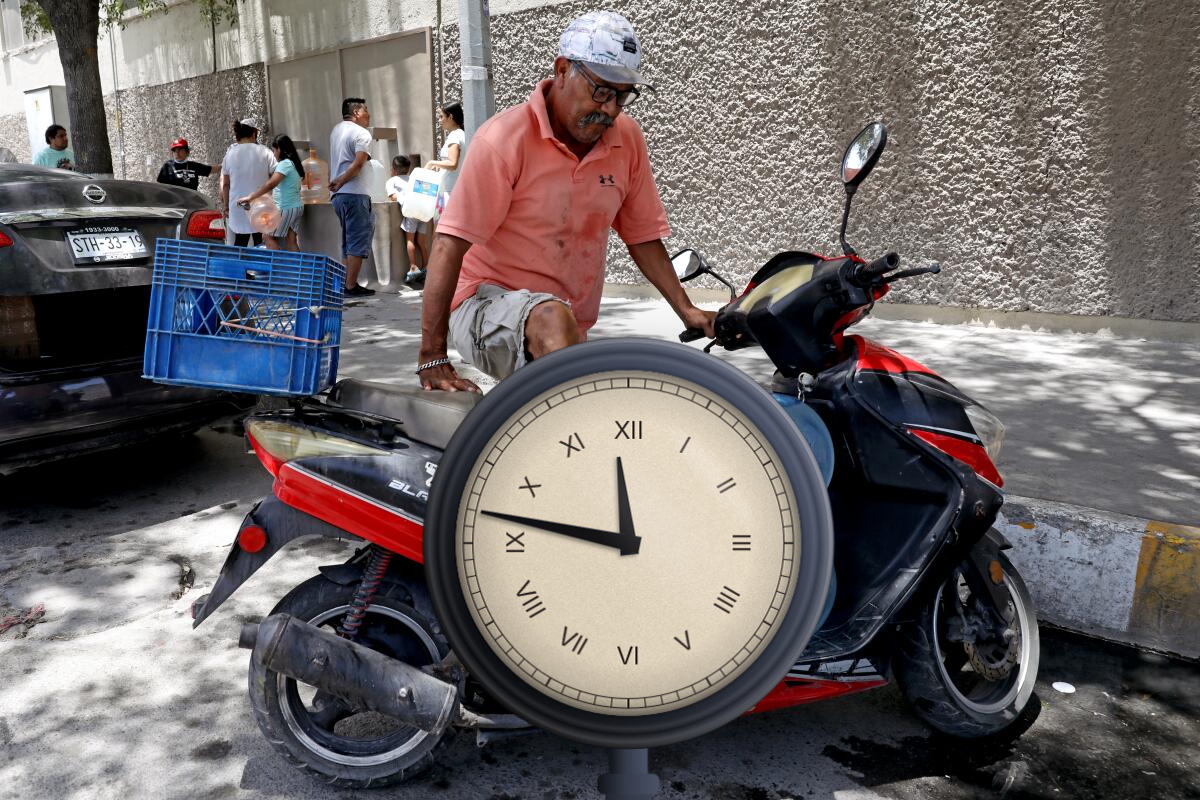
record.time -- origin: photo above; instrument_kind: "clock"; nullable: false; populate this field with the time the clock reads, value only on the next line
11:47
